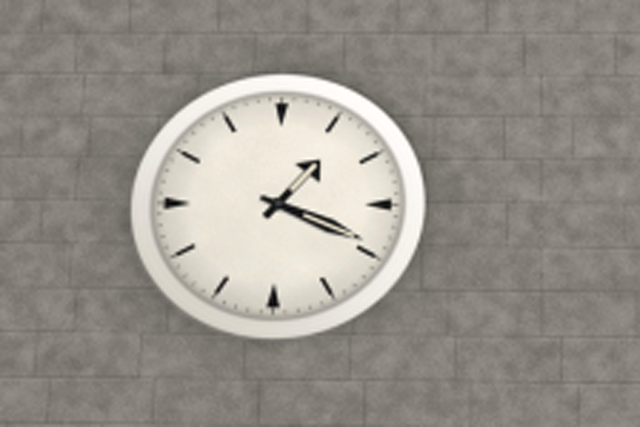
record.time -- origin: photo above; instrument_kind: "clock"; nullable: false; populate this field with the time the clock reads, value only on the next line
1:19
